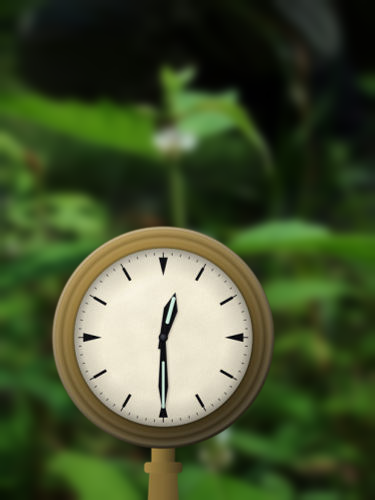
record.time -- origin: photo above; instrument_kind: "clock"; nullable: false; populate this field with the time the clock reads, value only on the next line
12:30
